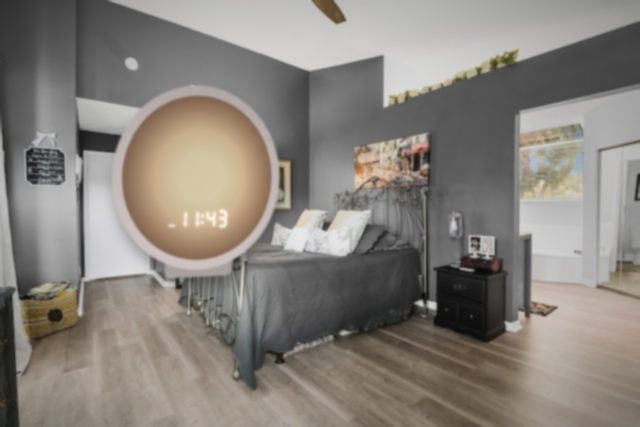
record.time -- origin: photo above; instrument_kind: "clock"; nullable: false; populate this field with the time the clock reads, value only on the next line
11:43
